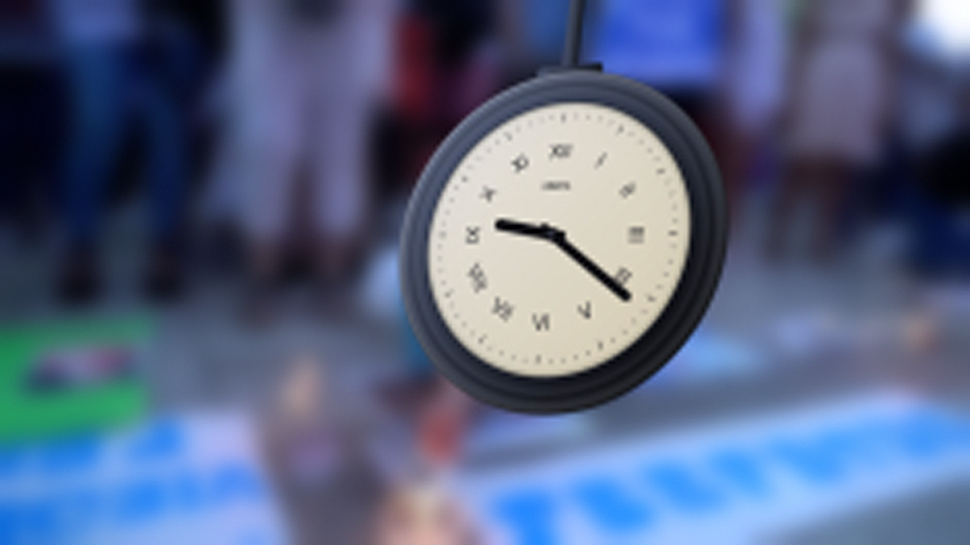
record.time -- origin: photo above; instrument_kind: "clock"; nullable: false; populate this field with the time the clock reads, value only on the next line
9:21
